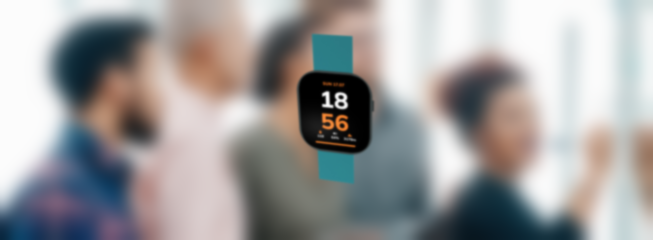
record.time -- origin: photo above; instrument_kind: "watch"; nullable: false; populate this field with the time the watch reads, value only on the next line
18:56
